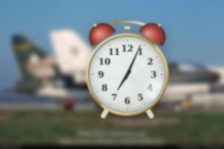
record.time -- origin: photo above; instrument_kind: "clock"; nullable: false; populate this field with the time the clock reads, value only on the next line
7:04
